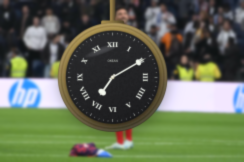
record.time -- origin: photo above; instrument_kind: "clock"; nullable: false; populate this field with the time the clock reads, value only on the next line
7:10
